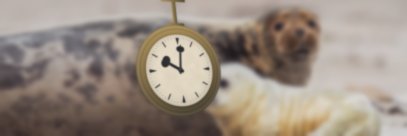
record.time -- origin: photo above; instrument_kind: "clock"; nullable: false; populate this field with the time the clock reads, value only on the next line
10:01
